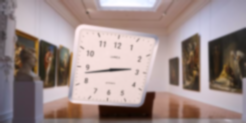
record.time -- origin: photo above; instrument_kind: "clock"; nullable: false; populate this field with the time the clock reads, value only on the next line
2:43
